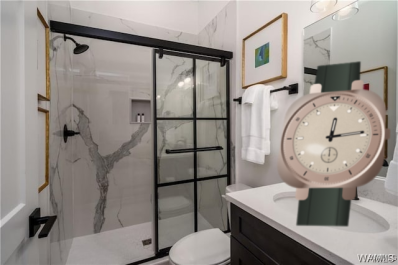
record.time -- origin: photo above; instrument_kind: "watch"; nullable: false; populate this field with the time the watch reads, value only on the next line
12:14
